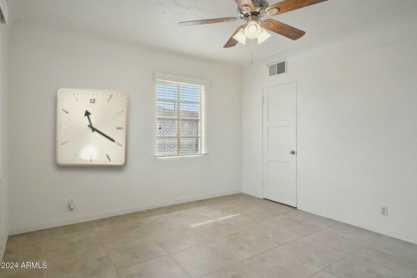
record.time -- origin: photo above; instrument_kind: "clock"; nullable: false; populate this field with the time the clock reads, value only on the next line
11:20
